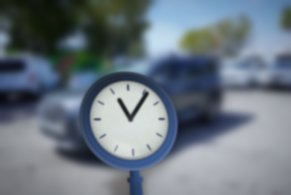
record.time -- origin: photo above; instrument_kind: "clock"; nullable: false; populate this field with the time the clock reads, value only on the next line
11:06
